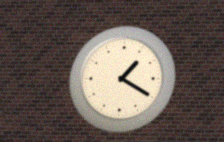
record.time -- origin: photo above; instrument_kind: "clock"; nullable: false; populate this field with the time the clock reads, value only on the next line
1:20
